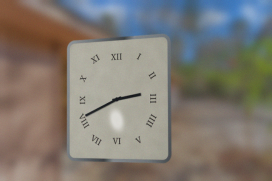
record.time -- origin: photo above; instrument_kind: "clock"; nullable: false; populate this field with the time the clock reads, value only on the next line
2:41
